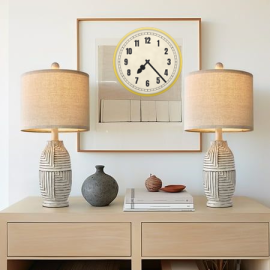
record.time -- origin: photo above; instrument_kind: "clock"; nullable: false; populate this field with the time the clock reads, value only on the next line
7:23
